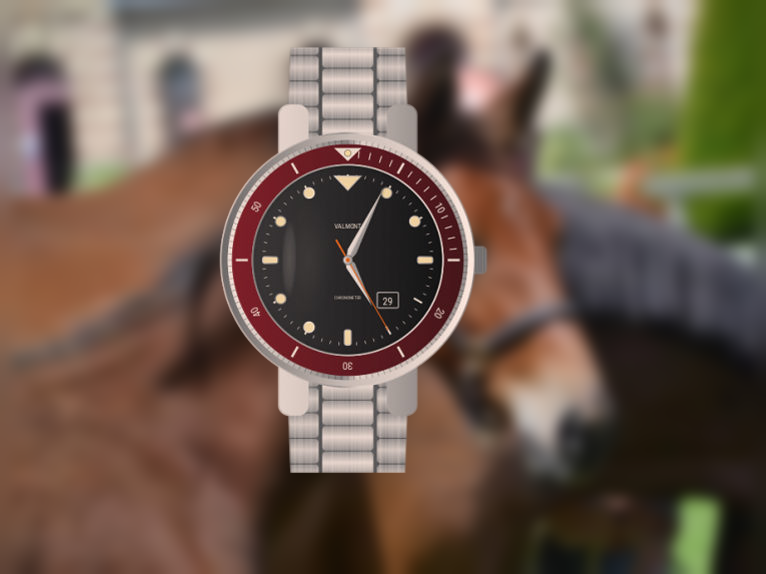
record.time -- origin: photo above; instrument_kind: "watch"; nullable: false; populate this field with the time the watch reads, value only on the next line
5:04:25
